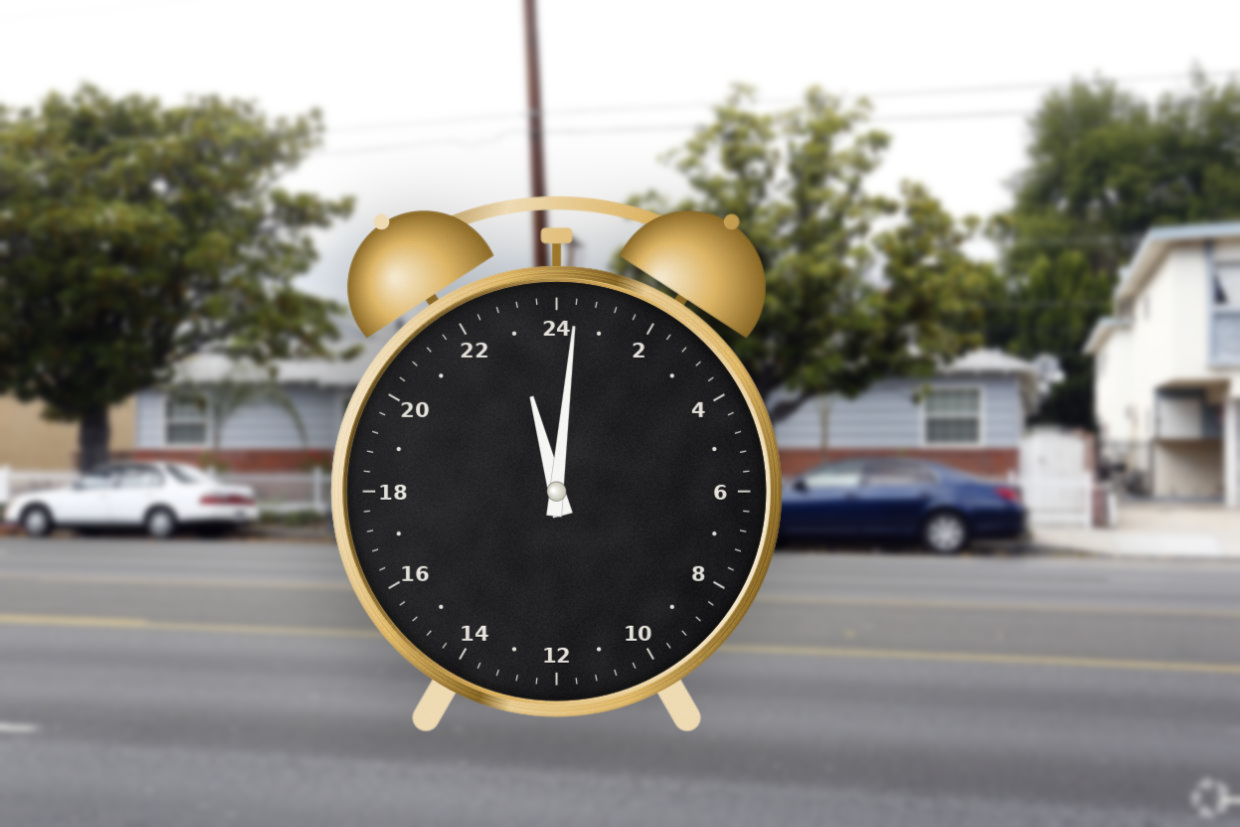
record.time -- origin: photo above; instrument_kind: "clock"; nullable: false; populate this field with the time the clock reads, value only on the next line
23:01
